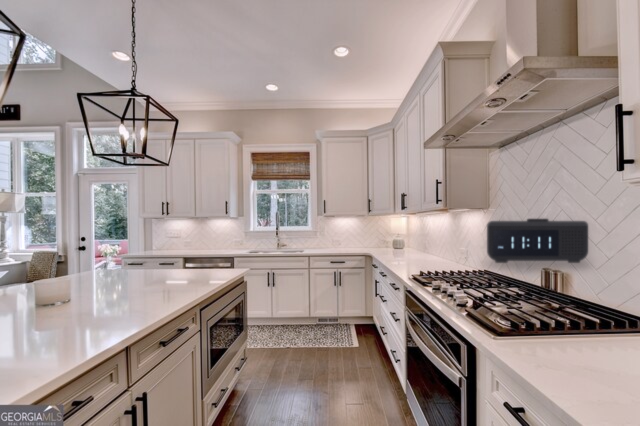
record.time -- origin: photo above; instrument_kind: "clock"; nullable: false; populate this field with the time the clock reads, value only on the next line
11:11
